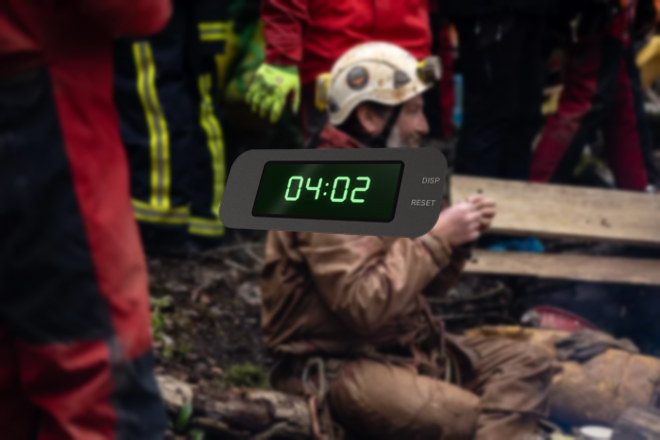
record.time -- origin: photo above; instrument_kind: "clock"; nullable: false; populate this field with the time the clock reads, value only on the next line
4:02
